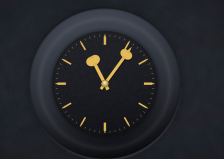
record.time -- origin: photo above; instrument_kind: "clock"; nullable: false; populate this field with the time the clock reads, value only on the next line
11:06
